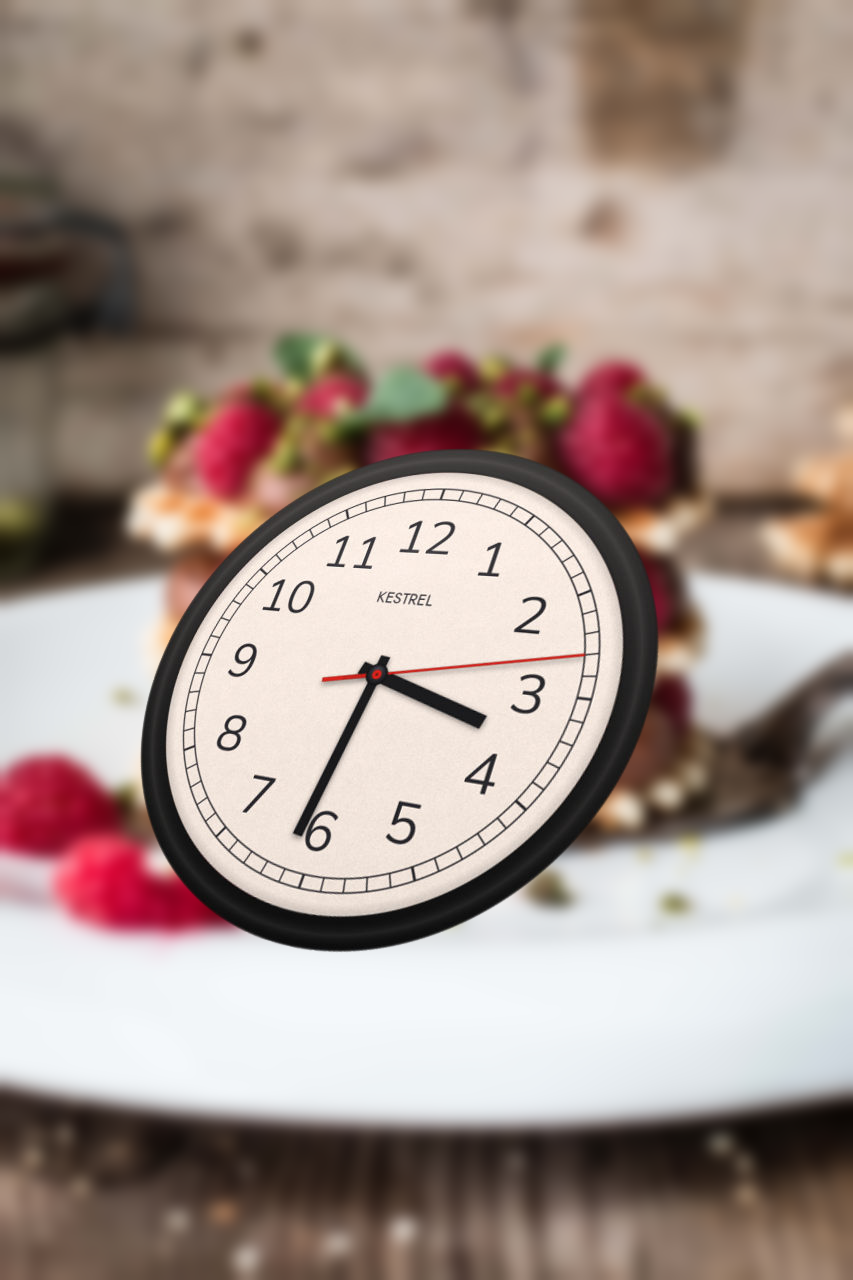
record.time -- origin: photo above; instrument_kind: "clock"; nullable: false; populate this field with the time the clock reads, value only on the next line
3:31:13
